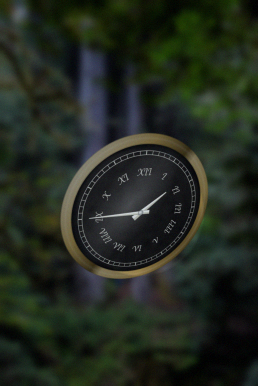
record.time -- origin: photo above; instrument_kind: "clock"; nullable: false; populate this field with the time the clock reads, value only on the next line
1:45
